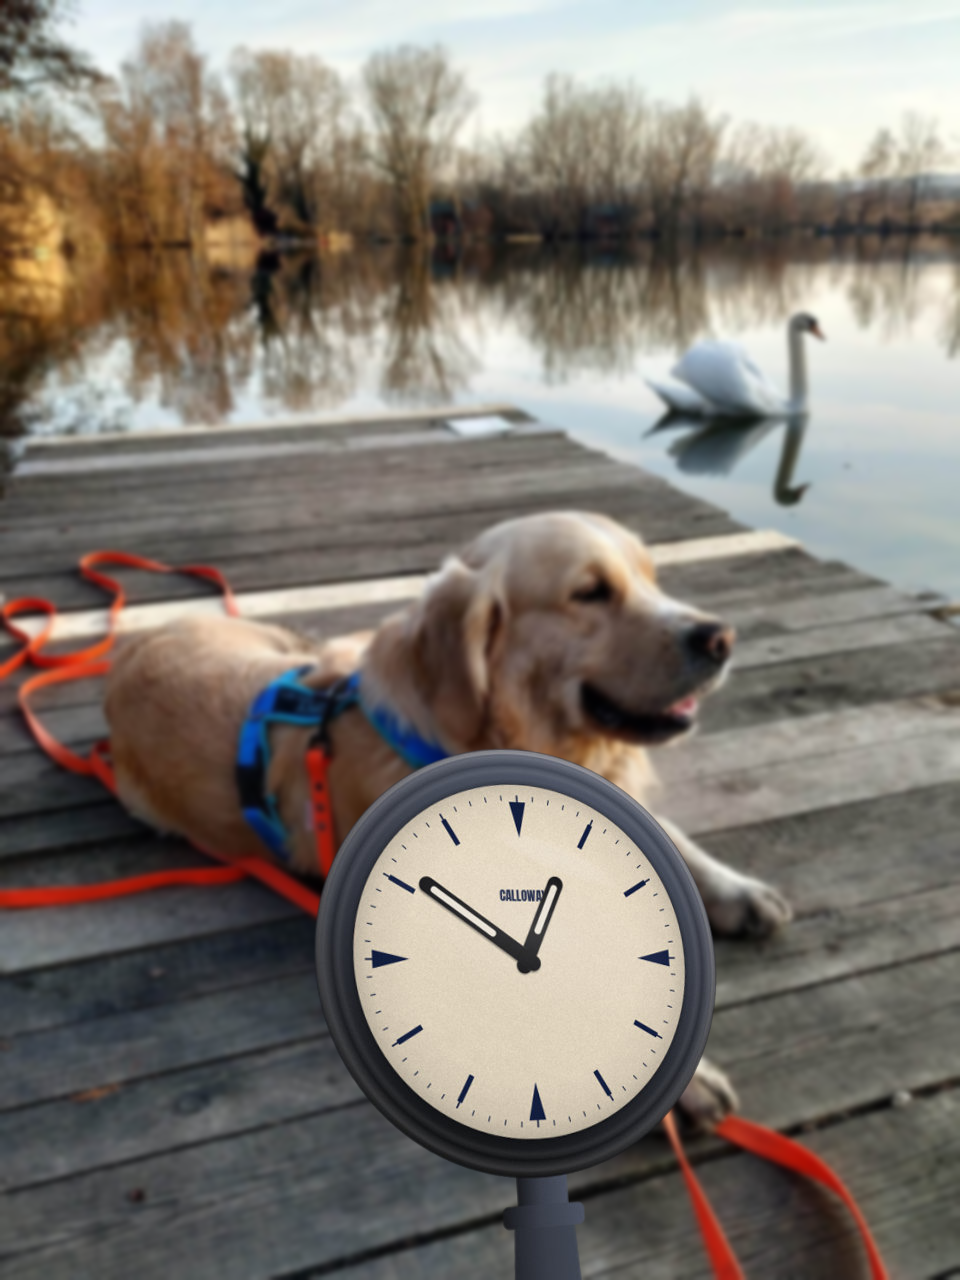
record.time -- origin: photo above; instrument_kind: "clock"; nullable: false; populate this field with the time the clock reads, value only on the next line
12:51
